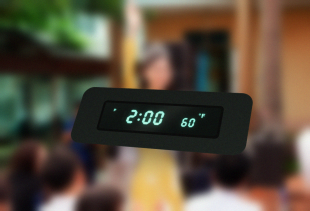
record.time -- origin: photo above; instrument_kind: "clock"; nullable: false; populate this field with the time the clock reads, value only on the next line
2:00
